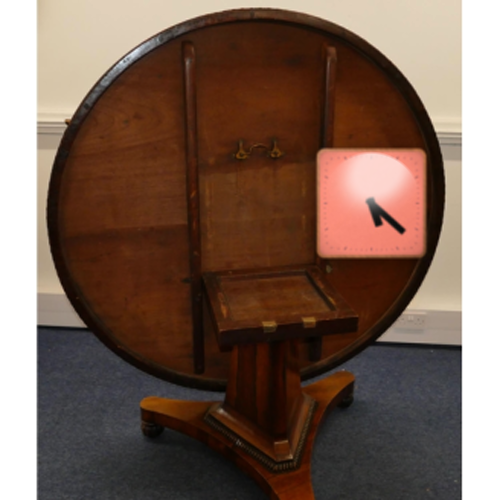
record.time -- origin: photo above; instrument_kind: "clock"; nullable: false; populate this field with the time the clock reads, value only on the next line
5:22
